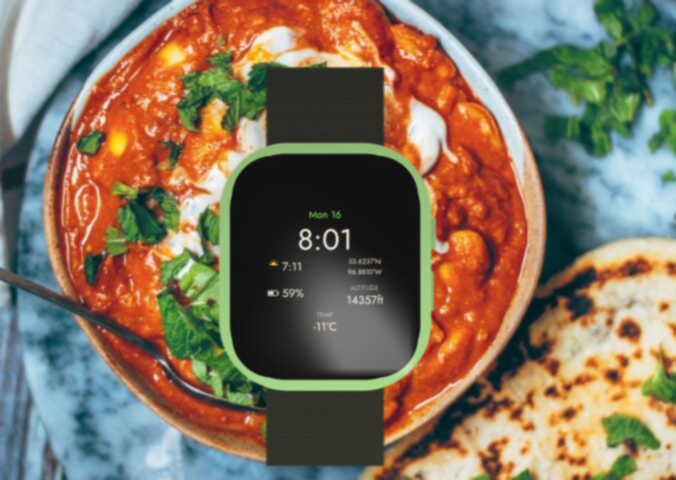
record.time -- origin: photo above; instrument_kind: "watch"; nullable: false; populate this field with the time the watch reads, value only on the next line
8:01
